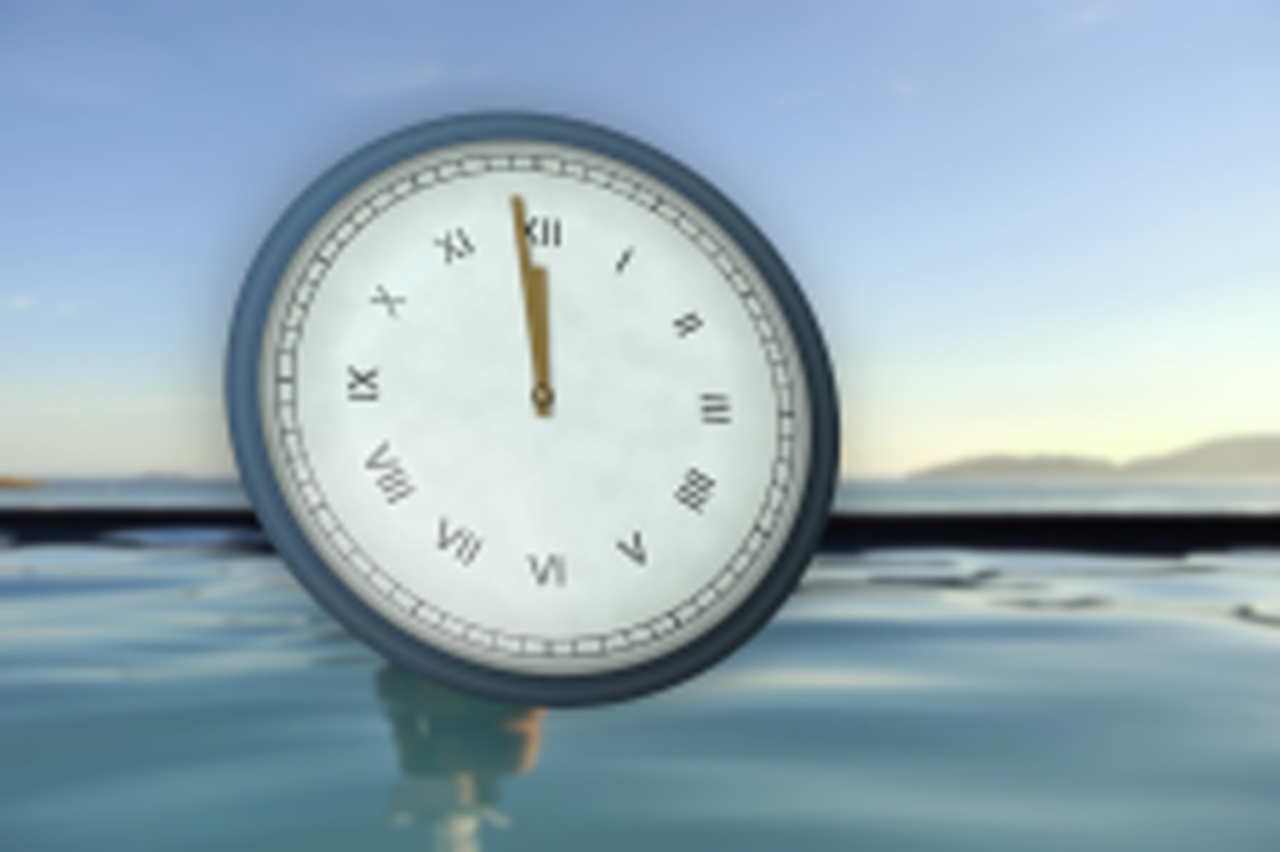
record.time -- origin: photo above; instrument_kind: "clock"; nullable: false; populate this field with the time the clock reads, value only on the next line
11:59
